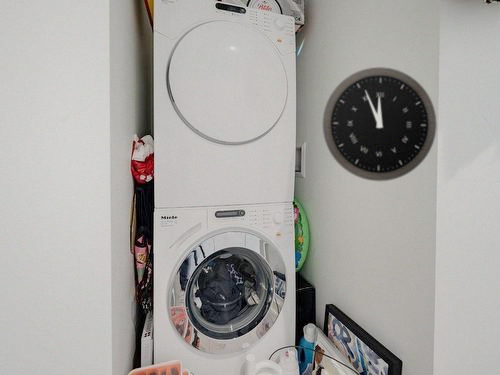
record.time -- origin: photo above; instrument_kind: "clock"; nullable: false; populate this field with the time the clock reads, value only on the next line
11:56
